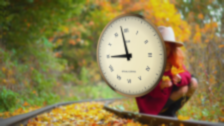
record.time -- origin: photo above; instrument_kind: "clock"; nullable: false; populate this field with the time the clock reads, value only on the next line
8:58
